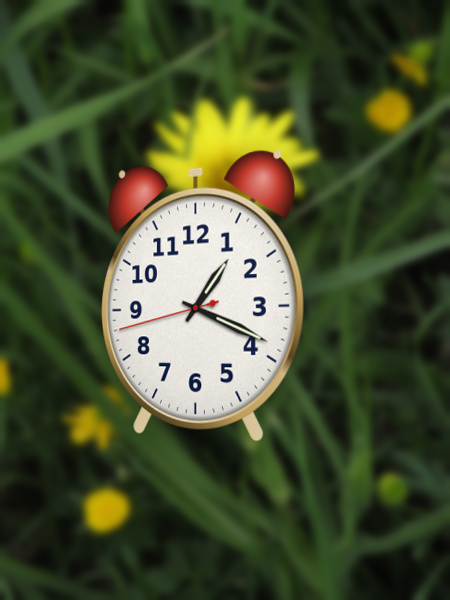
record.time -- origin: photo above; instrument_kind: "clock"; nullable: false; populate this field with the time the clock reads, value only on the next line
1:18:43
